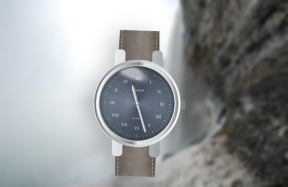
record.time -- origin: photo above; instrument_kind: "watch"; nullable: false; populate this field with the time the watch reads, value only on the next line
11:27
